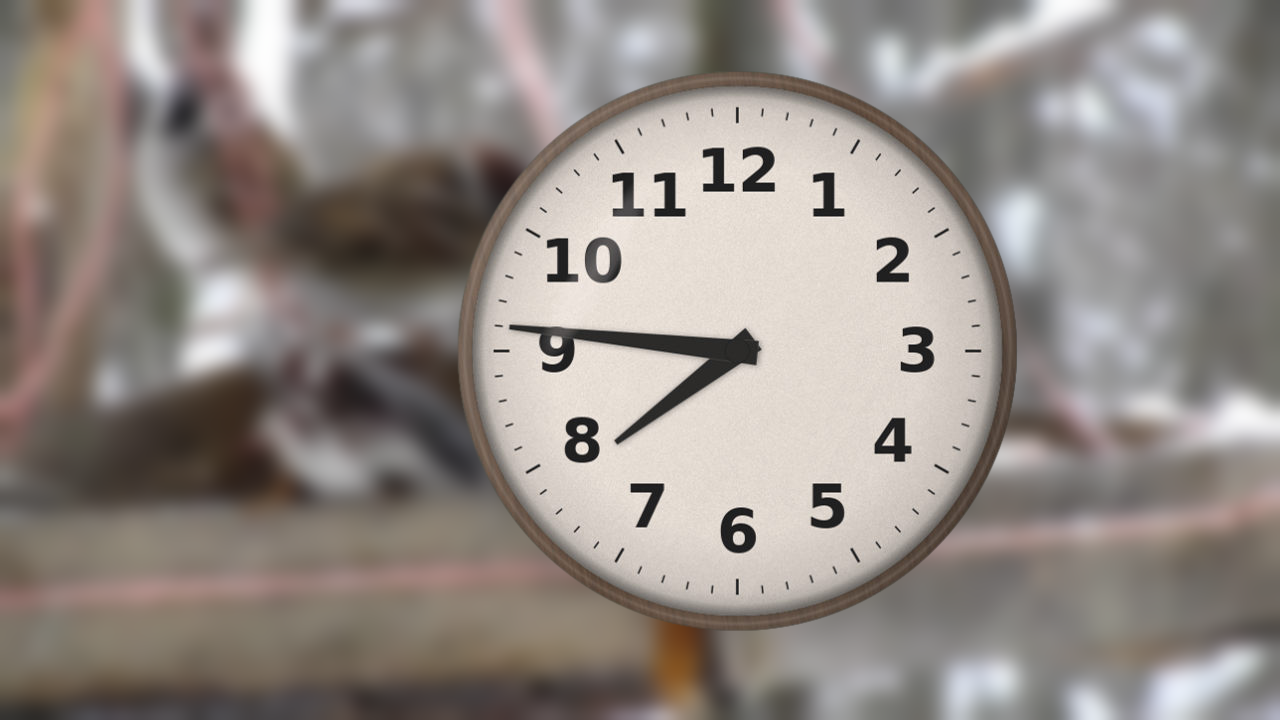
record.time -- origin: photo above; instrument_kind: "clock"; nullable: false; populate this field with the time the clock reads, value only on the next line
7:46
